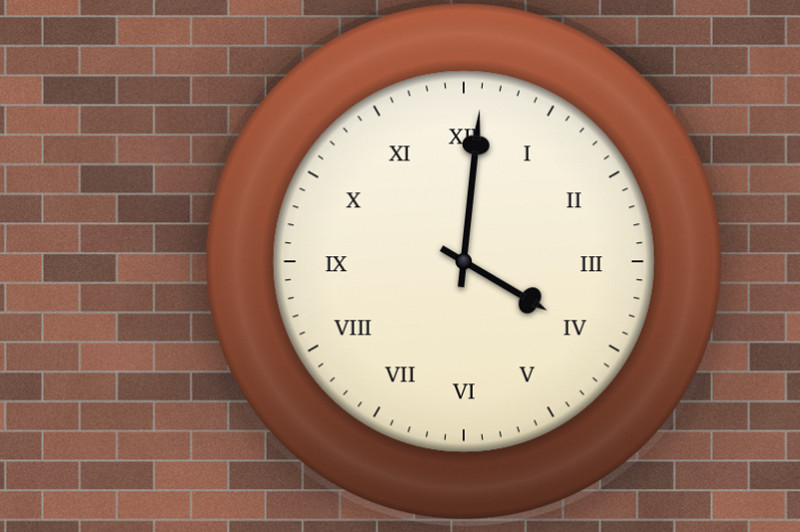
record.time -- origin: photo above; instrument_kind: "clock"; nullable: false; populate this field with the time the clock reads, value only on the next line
4:01
